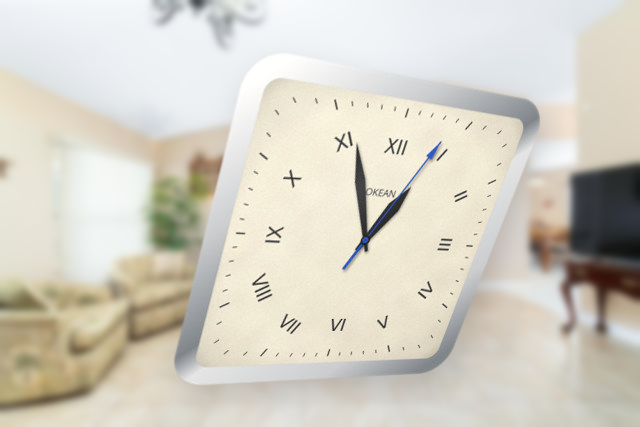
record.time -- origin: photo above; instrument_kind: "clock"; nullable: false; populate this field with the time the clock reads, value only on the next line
12:56:04
